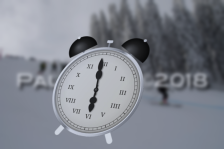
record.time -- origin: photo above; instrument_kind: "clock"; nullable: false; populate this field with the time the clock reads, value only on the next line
5:59
